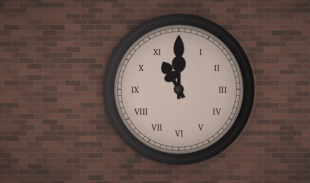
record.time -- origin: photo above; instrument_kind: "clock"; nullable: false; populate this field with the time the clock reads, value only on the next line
11:00
